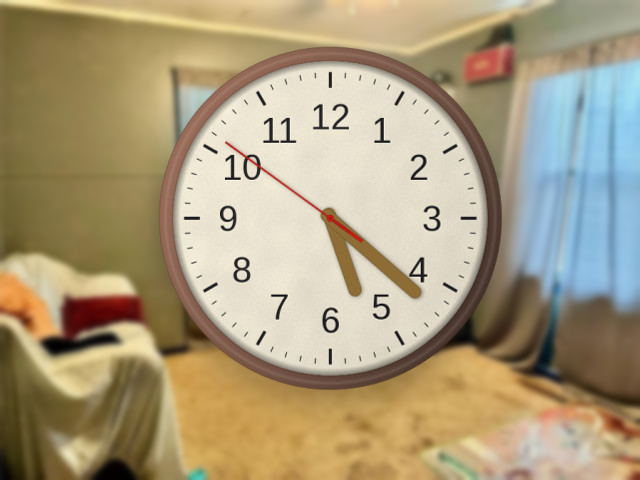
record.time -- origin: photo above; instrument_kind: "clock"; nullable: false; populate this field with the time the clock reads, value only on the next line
5:21:51
